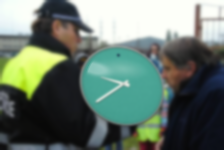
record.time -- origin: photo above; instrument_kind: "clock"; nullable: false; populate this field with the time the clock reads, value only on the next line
9:40
